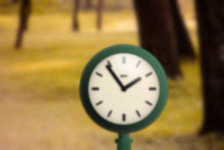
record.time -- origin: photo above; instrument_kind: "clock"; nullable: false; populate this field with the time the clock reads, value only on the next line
1:54
